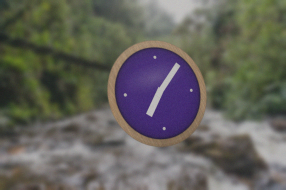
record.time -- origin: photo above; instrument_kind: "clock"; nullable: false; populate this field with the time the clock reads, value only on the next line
7:07
